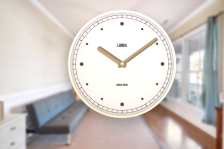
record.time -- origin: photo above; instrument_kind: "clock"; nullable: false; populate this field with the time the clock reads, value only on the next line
10:09
